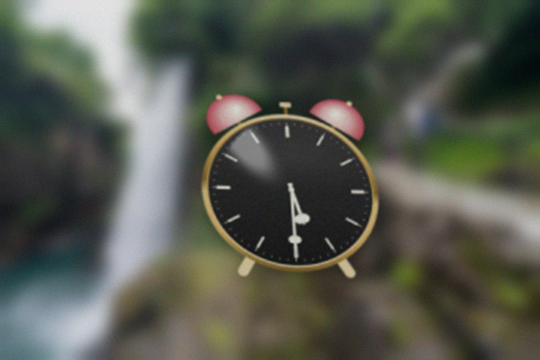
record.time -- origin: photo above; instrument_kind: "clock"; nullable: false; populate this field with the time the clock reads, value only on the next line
5:30
